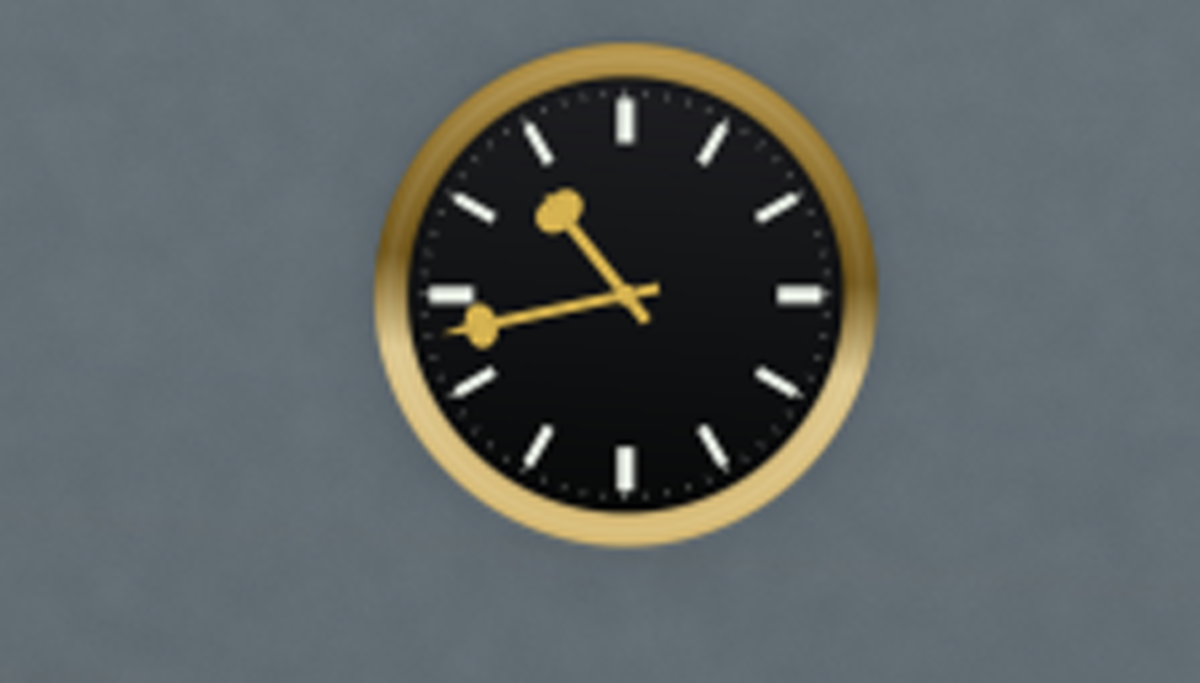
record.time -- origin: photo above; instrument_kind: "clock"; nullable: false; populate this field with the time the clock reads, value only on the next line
10:43
